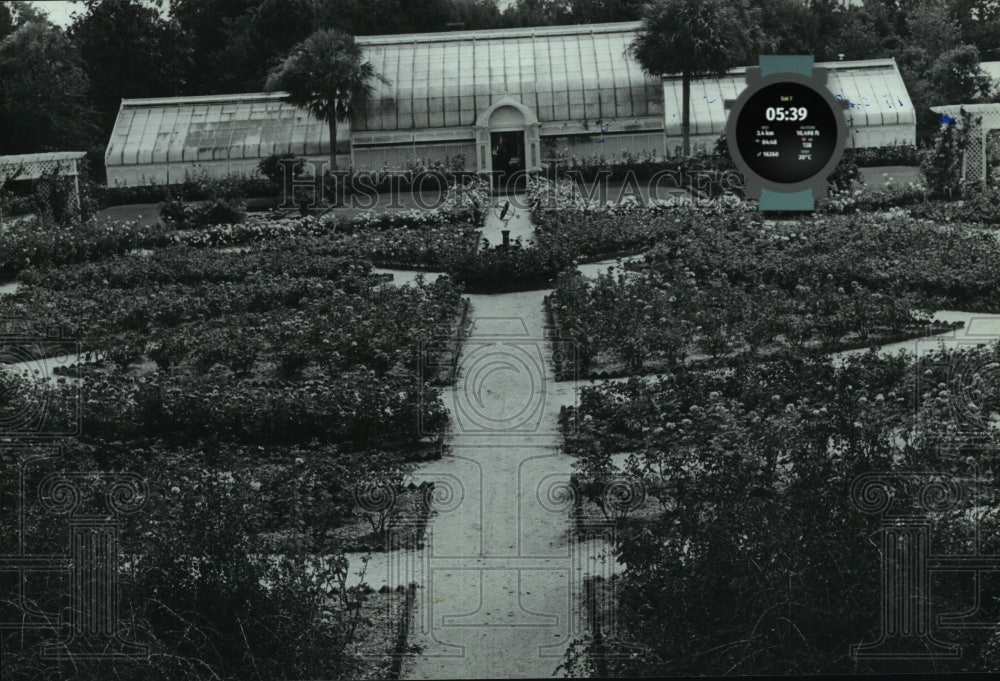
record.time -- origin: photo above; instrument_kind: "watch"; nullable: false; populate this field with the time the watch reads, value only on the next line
5:39
